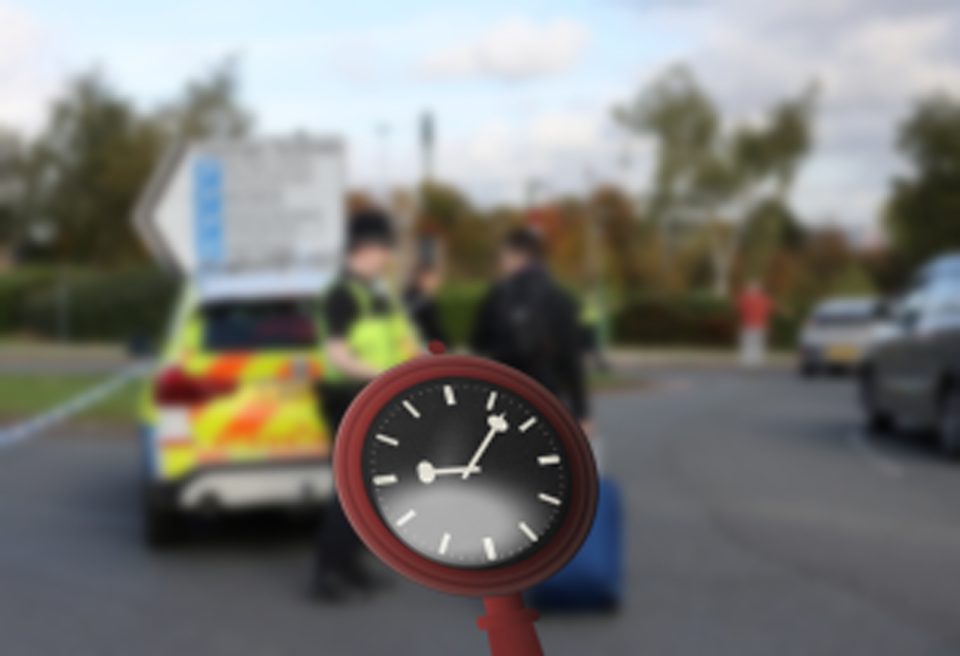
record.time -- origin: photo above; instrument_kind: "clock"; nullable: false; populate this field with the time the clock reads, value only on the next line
9:07
